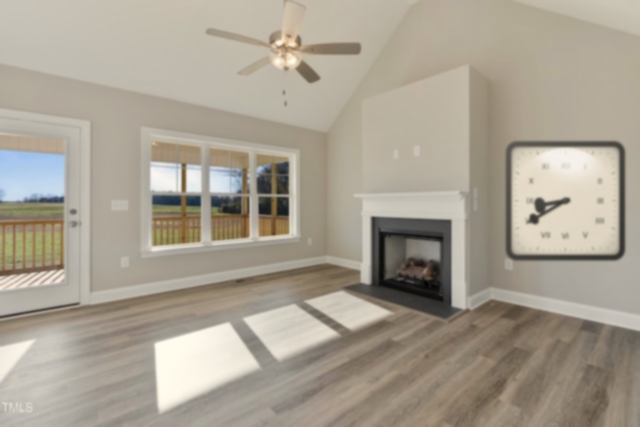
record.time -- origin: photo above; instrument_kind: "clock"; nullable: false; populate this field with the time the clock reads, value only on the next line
8:40
